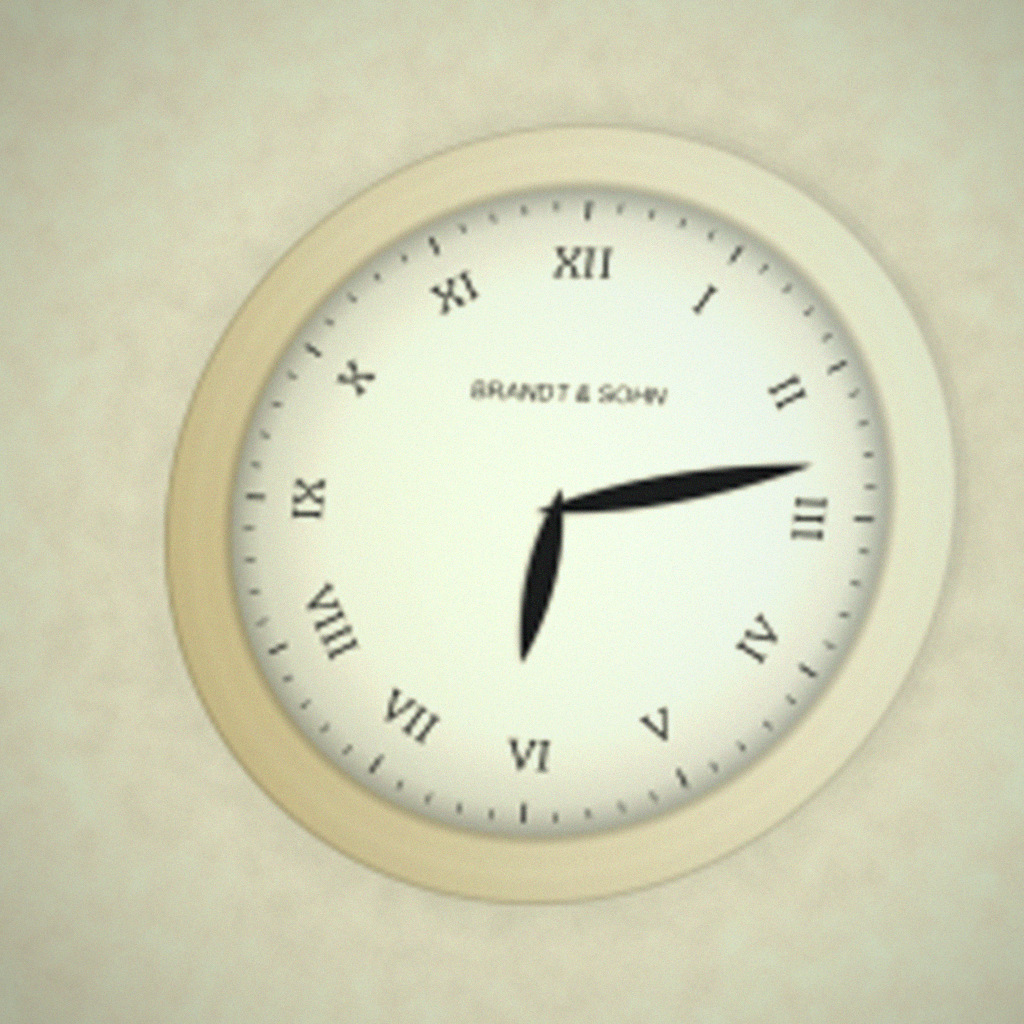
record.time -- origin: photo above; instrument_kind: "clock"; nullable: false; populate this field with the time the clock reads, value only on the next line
6:13
